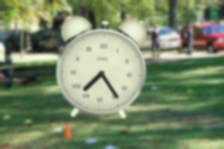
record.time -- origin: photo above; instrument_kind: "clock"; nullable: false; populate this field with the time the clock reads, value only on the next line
7:24
